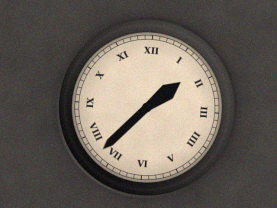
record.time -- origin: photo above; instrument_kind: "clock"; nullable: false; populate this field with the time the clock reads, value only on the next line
1:37
